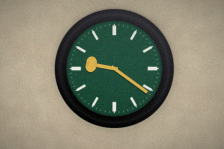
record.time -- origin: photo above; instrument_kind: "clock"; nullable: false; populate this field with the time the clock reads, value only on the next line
9:21
